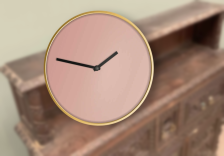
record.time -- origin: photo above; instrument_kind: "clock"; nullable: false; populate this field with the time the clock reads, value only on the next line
1:47
